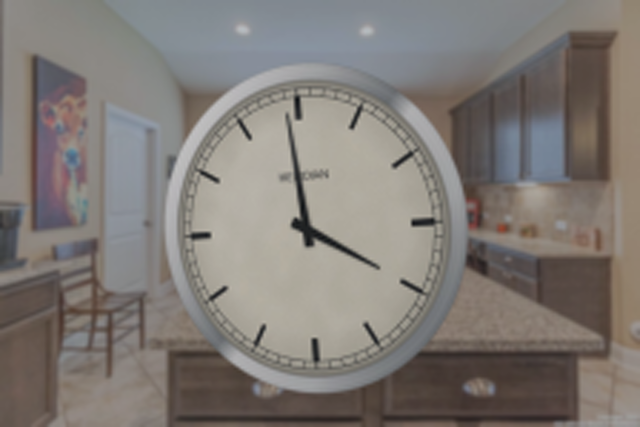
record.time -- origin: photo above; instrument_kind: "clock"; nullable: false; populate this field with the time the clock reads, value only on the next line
3:59
